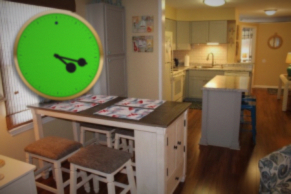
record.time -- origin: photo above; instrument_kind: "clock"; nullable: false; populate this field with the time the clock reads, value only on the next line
4:17
